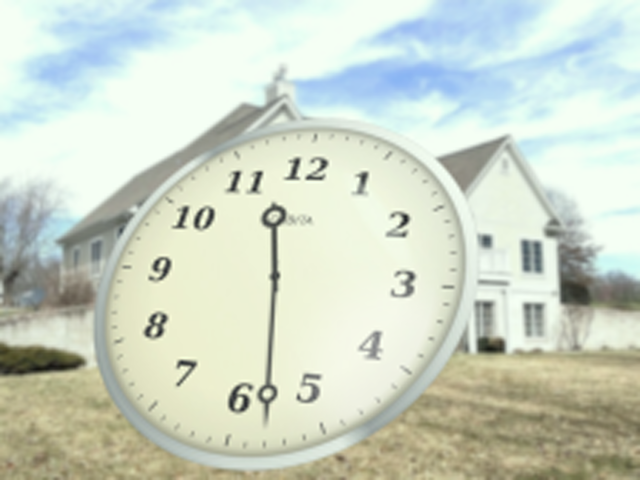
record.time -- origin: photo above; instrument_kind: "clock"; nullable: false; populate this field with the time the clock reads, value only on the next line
11:28
